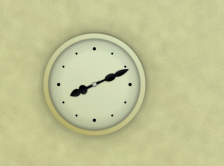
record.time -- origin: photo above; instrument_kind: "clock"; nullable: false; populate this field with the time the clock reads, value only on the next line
8:11
